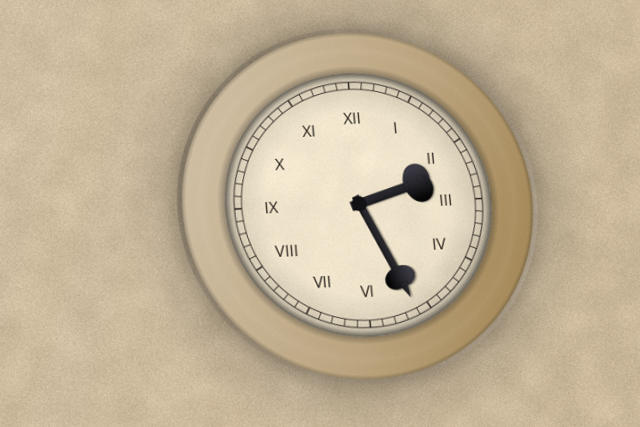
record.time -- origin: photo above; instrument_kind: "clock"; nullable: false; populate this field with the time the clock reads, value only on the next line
2:26
